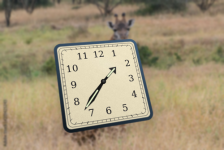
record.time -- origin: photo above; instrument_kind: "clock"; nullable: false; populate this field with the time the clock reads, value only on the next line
1:37
